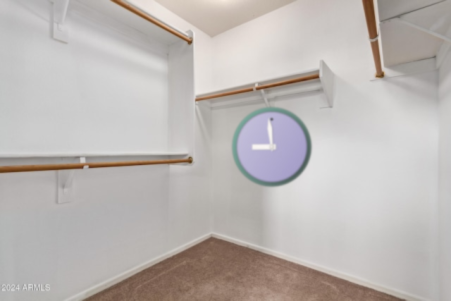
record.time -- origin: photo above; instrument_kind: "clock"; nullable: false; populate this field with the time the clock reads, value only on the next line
8:59
